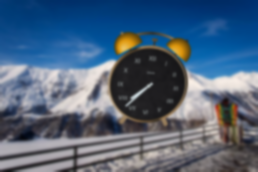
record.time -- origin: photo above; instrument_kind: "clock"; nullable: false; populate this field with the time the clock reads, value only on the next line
7:37
